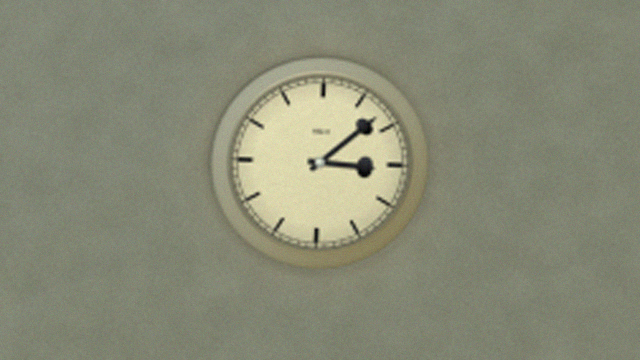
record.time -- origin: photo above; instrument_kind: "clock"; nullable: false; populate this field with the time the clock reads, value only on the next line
3:08
